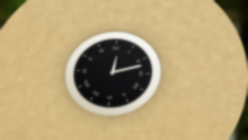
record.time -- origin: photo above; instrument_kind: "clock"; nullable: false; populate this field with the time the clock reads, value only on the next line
12:12
